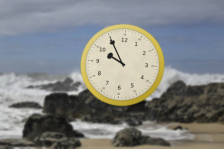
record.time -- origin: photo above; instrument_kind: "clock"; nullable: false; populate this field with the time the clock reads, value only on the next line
9:55
